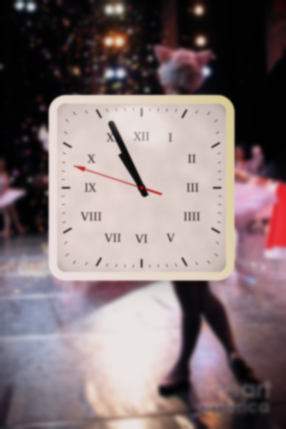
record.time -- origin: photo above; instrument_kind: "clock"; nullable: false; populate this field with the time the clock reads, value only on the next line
10:55:48
